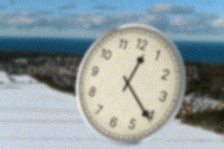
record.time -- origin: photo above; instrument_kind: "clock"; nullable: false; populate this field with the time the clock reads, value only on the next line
12:21
